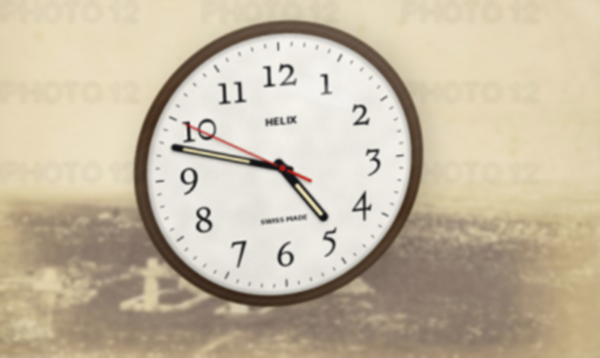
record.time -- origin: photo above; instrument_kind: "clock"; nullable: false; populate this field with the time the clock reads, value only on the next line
4:47:50
